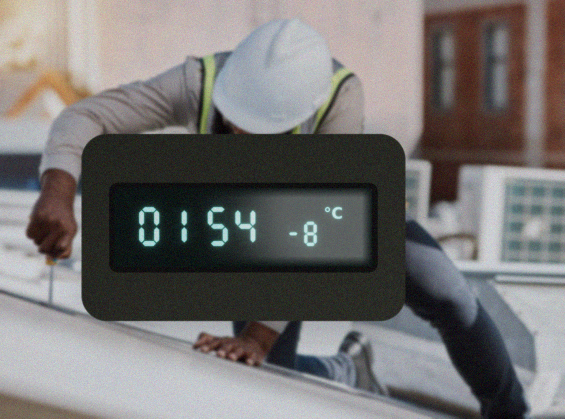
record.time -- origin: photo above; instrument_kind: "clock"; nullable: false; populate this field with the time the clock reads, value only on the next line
1:54
